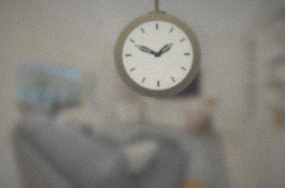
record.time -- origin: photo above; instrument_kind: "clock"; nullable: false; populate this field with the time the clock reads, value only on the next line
1:49
